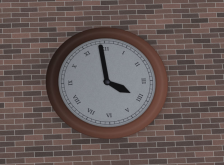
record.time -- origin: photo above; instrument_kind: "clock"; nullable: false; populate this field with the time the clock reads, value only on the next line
3:59
